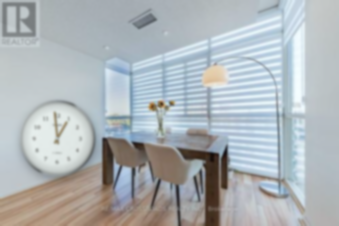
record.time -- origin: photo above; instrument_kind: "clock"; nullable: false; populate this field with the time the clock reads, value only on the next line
12:59
